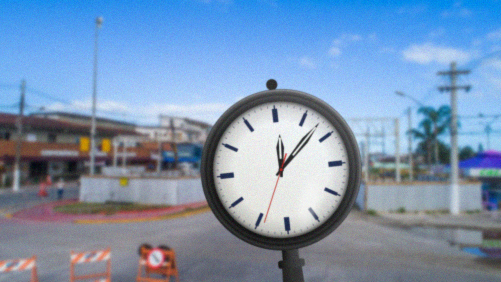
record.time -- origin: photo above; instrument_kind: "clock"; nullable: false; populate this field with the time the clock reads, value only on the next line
12:07:34
